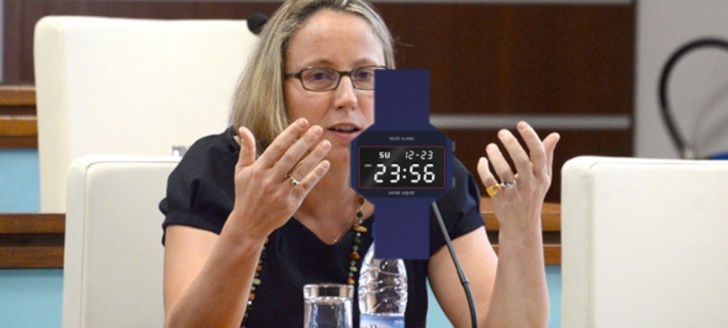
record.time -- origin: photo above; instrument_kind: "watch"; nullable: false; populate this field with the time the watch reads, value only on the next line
23:56
